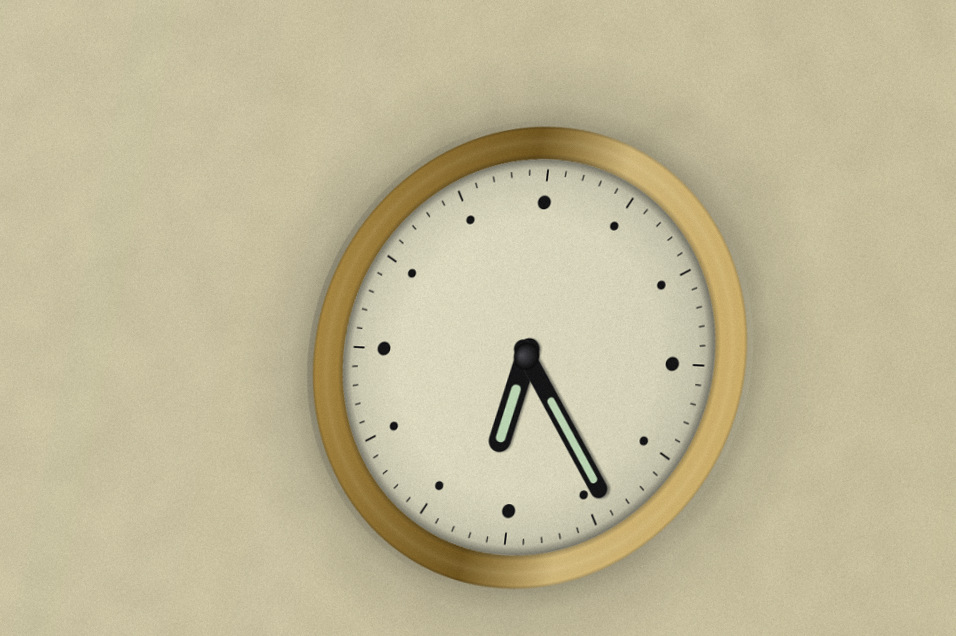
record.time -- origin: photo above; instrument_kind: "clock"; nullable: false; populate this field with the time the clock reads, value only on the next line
6:24
